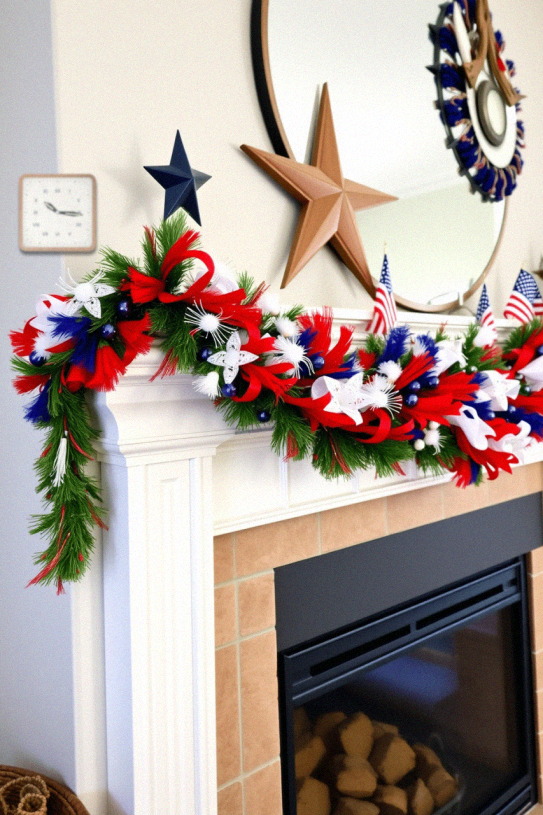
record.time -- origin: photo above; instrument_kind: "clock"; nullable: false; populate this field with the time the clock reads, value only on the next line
10:16
